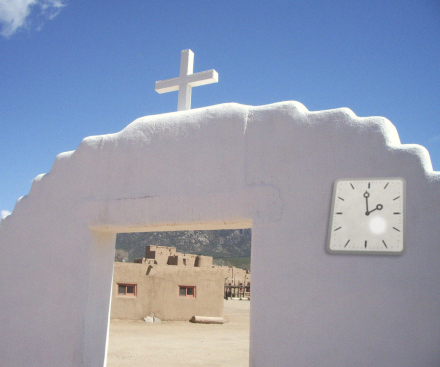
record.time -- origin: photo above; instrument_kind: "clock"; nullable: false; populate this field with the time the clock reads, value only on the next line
1:59
